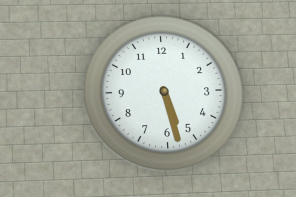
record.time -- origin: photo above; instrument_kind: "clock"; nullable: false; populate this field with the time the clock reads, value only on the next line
5:28
